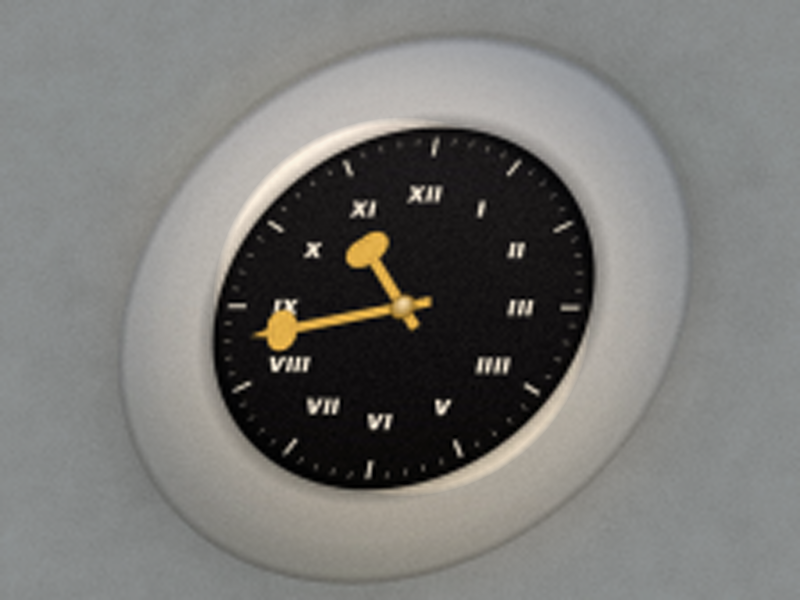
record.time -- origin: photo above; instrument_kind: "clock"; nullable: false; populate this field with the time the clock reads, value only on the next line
10:43
